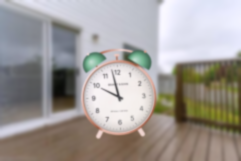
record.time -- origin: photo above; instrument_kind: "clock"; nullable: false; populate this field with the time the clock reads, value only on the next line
9:58
